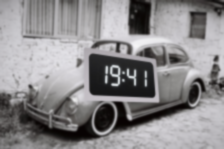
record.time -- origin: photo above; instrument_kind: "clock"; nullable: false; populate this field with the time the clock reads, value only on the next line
19:41
